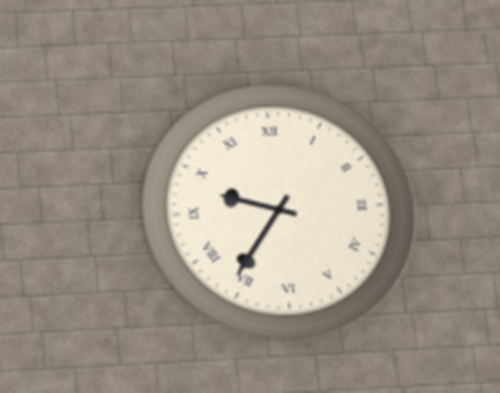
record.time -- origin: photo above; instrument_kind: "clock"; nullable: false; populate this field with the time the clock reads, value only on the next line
9:36
